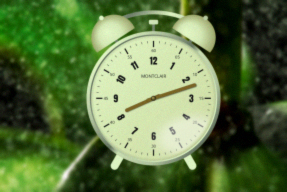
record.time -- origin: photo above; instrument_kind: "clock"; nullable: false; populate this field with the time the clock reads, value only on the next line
8:12
